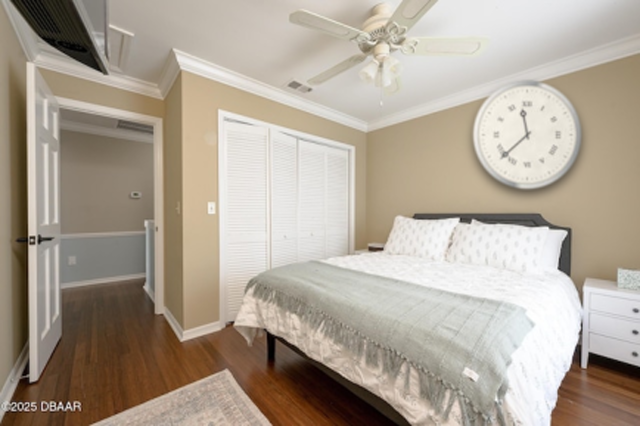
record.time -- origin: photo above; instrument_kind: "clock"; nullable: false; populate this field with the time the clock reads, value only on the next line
11:38
